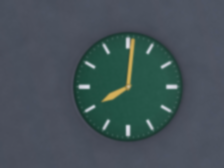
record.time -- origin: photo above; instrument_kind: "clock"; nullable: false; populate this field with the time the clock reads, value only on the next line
8:01
